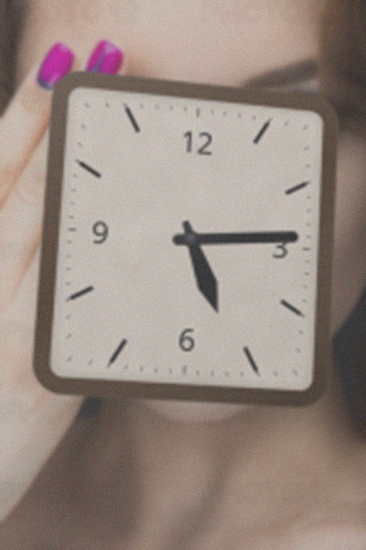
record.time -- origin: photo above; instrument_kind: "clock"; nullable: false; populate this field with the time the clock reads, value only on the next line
5:14
